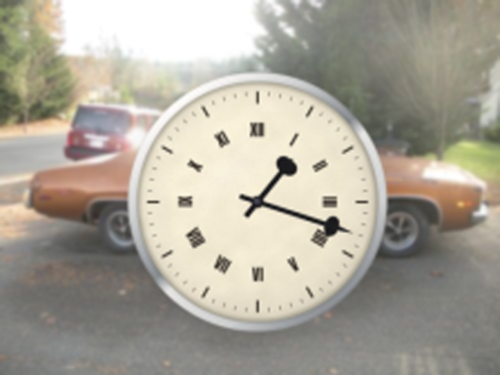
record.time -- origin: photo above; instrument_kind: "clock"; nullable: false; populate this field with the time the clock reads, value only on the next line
1:18
